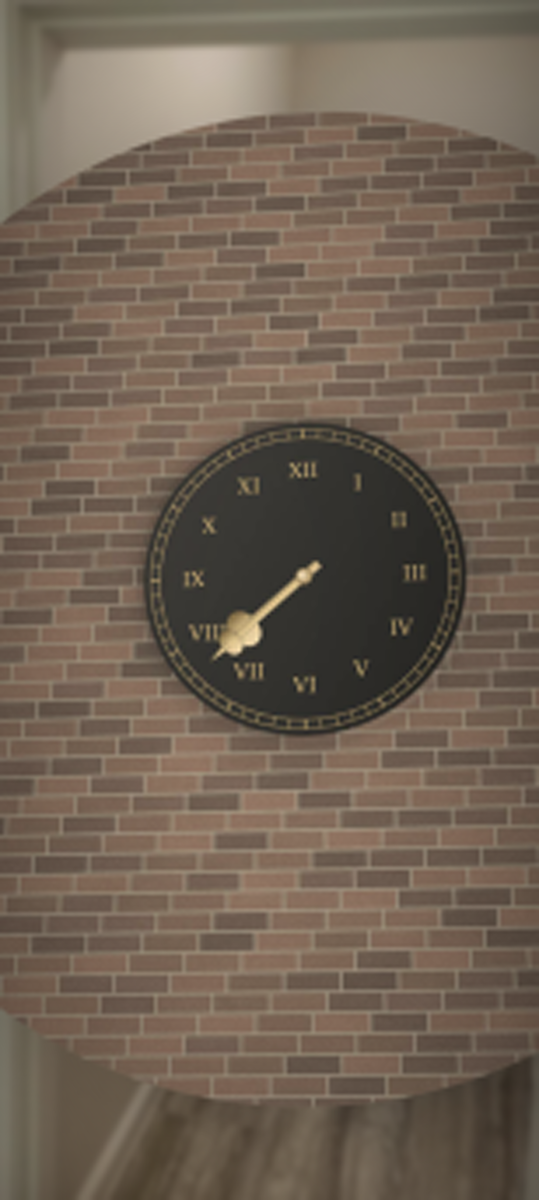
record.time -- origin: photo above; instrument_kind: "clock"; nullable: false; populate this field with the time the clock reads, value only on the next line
7:38
